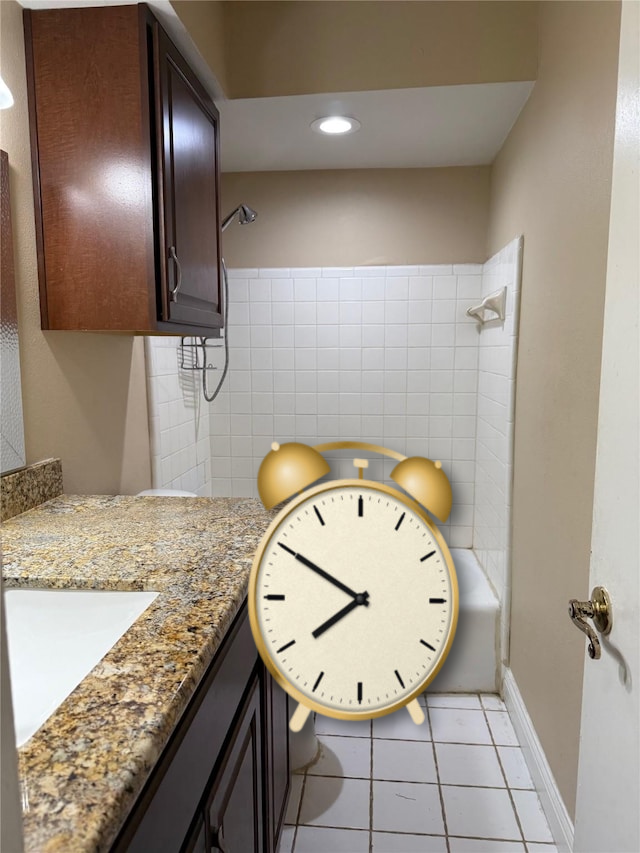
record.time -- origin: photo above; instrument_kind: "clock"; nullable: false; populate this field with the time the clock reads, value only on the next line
7:50
